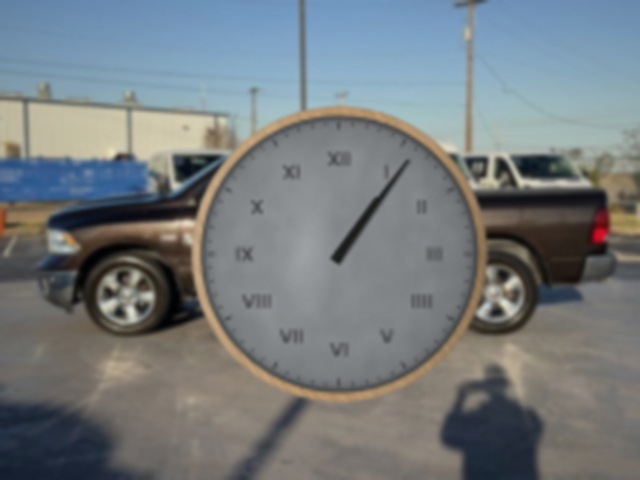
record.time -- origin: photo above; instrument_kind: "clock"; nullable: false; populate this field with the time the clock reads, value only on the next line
1:06
